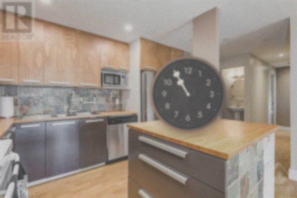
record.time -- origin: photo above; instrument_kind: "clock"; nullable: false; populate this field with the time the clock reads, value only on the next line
10:55
